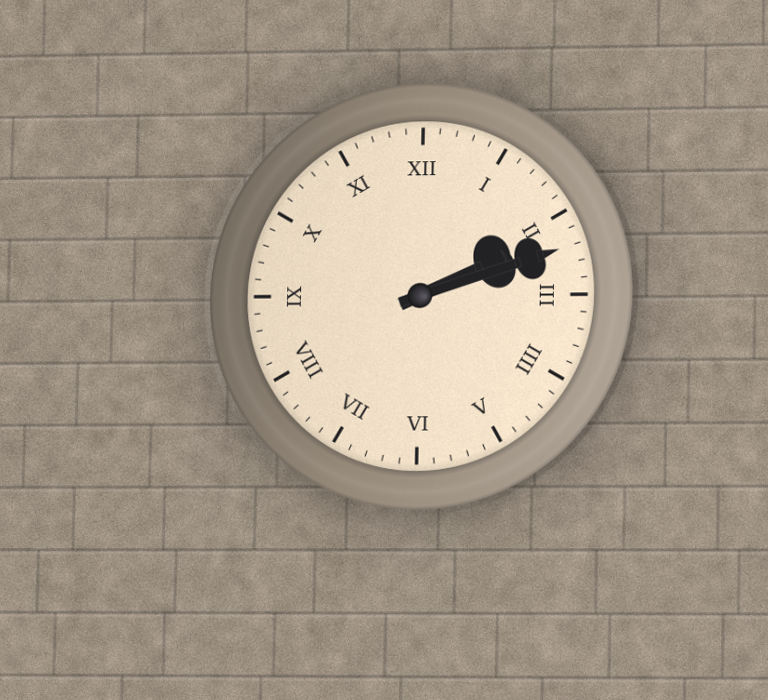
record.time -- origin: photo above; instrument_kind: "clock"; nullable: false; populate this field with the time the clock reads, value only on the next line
2:12
